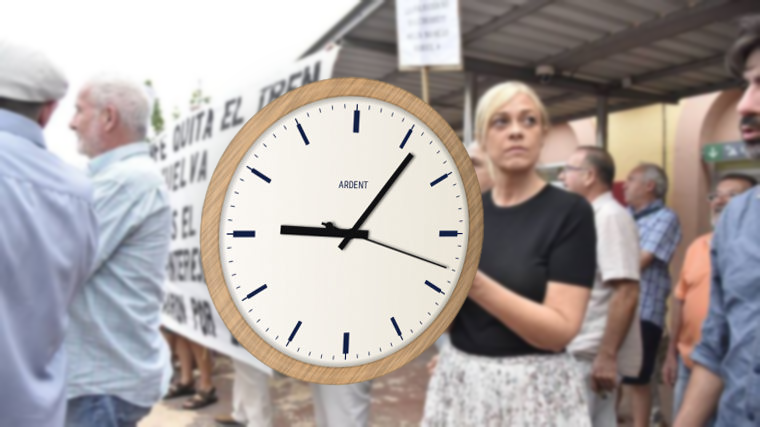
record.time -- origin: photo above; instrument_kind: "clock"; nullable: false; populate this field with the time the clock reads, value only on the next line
9:06:18
